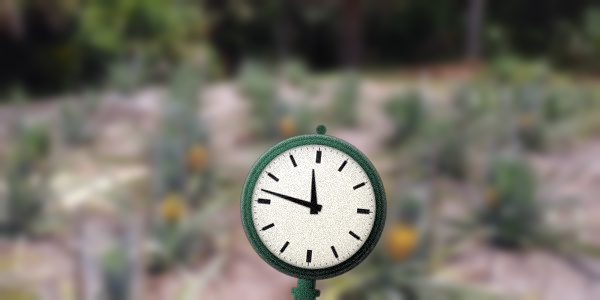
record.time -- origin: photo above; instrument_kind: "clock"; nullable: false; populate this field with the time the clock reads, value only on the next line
11:47
